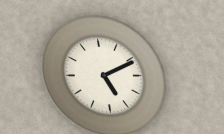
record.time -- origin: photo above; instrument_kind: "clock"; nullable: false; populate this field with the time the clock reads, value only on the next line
5:11
